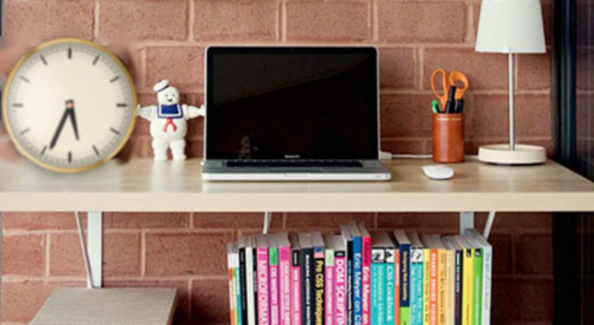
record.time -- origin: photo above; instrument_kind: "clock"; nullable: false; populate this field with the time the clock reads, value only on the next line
5:34
